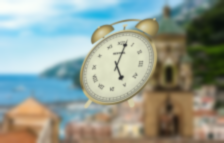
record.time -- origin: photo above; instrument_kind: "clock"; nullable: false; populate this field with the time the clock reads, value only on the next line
5:02
